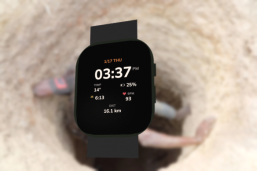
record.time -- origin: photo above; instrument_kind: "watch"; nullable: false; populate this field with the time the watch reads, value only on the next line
3:37
